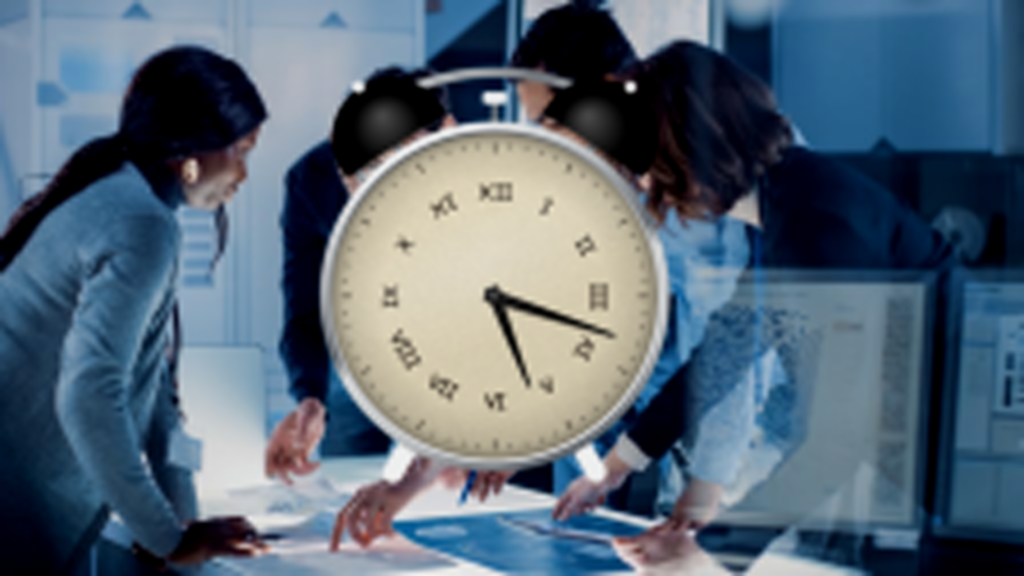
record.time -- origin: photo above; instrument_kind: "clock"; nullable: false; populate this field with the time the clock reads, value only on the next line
5:18
